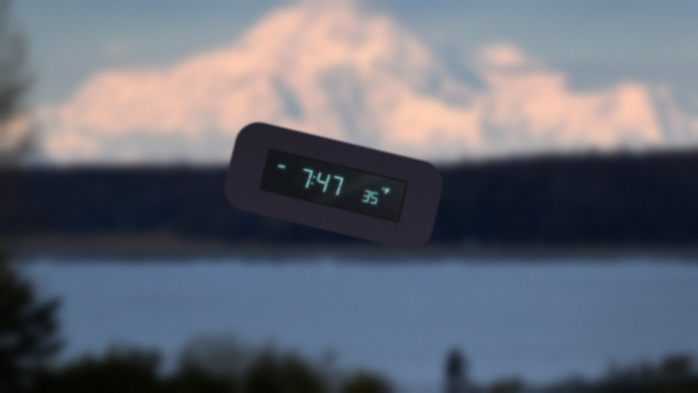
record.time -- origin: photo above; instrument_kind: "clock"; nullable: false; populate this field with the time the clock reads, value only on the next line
7:47
